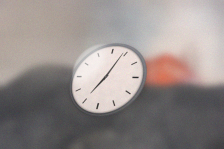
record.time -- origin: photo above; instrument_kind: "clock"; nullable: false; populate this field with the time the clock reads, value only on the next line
7:04
